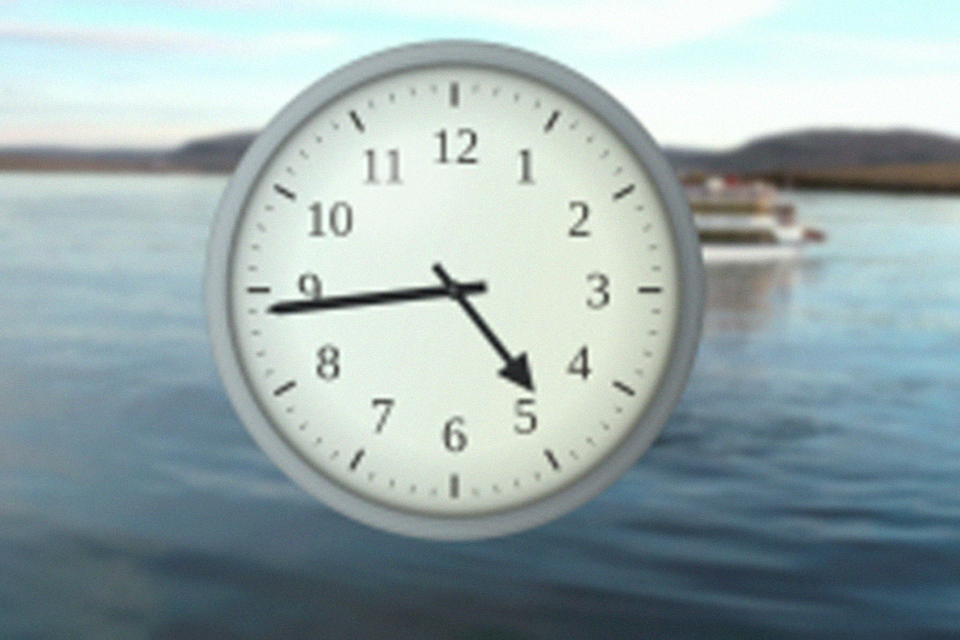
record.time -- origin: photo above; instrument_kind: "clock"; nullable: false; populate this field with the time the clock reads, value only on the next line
4:44
